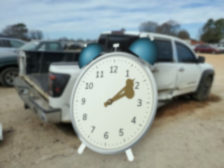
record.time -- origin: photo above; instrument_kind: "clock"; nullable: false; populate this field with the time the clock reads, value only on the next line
2:08
